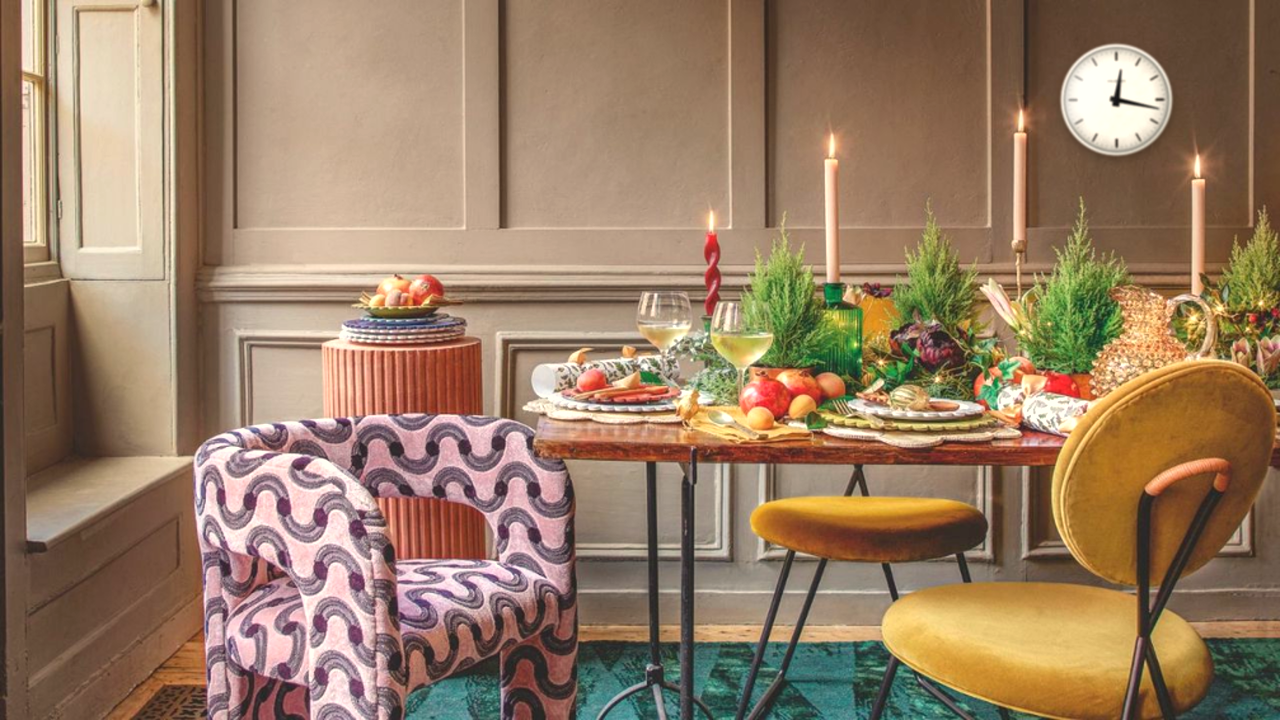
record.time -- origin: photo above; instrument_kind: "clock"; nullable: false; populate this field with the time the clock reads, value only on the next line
12:17
